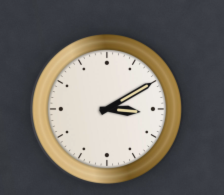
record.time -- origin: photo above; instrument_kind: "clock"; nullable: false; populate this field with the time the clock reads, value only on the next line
3:10
